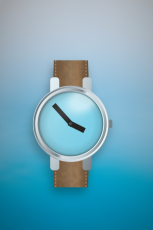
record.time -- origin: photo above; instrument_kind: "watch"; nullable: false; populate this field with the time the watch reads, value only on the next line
3:53
